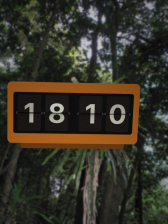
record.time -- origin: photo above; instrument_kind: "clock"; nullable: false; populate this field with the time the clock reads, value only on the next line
18:10
